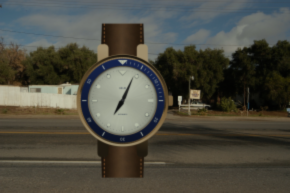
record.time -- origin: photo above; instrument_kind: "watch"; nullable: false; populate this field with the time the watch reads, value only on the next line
7:04
